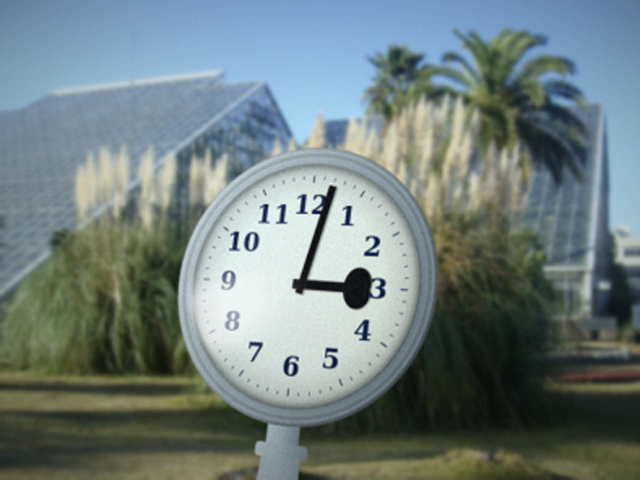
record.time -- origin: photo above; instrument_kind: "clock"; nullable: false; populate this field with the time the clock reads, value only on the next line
3:02
